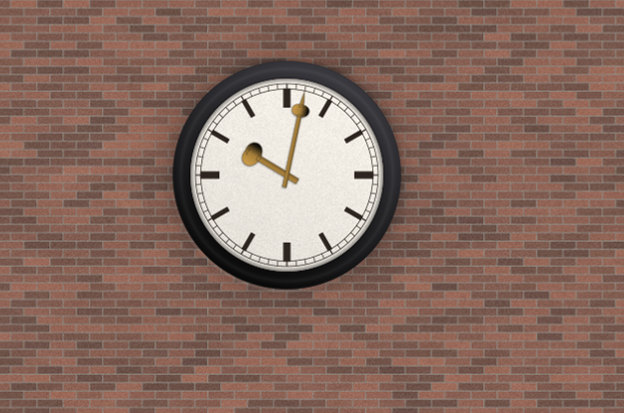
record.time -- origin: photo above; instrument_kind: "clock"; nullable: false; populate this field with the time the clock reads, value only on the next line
10:02
